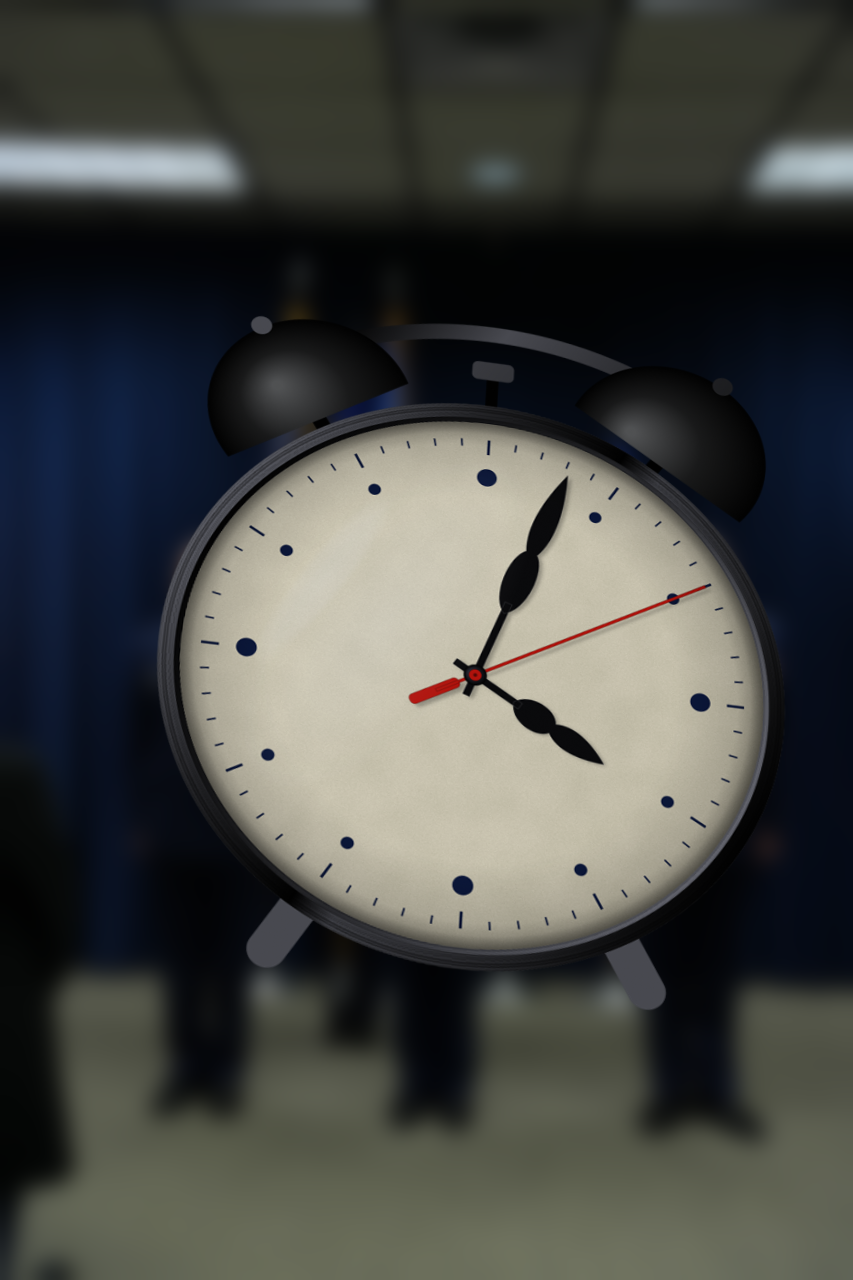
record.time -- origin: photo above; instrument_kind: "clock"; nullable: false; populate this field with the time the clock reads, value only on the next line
4:03:10
